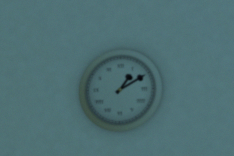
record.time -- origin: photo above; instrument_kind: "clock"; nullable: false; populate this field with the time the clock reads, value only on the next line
1:10
